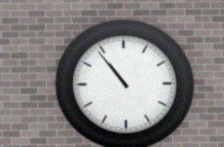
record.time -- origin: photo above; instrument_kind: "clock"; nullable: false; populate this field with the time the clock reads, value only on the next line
10:54
